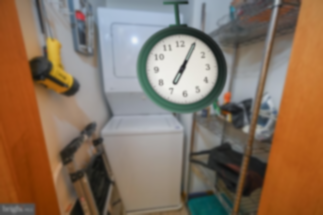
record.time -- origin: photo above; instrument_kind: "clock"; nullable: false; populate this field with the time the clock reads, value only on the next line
7:05
